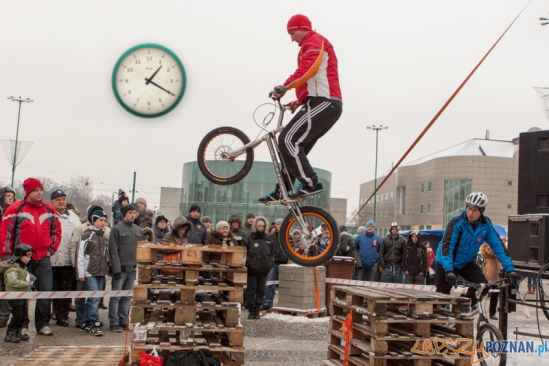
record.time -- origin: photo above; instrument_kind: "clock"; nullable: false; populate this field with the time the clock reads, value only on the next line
1:20
